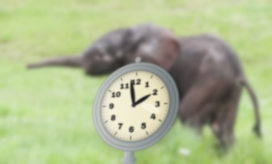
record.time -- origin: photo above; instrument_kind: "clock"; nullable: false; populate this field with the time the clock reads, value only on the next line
1:58
